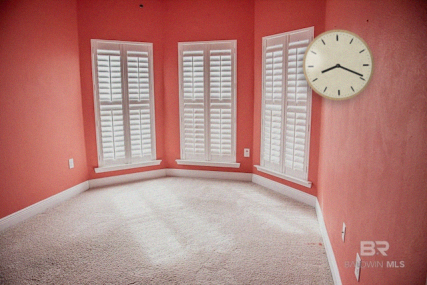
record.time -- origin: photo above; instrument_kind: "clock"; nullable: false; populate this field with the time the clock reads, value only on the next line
8:19
